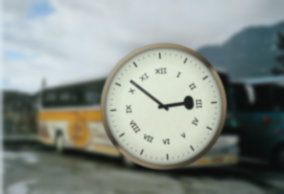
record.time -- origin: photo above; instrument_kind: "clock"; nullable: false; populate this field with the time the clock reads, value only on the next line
2:52
